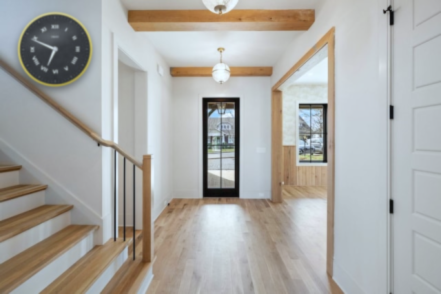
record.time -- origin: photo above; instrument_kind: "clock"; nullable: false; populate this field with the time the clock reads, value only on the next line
6:49
